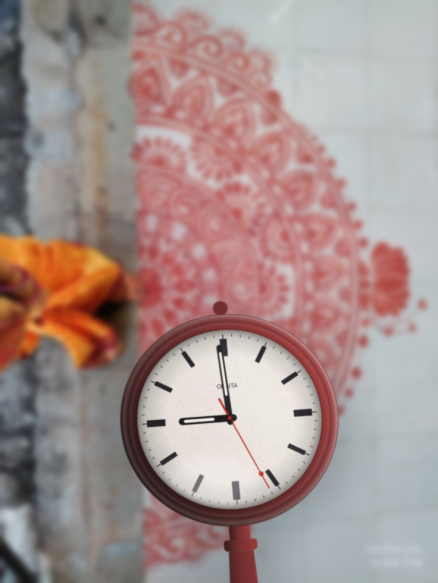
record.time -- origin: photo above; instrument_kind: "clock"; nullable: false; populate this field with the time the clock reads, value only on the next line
8:59:26
